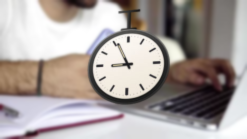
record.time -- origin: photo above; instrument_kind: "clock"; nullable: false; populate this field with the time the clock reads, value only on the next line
8:56
